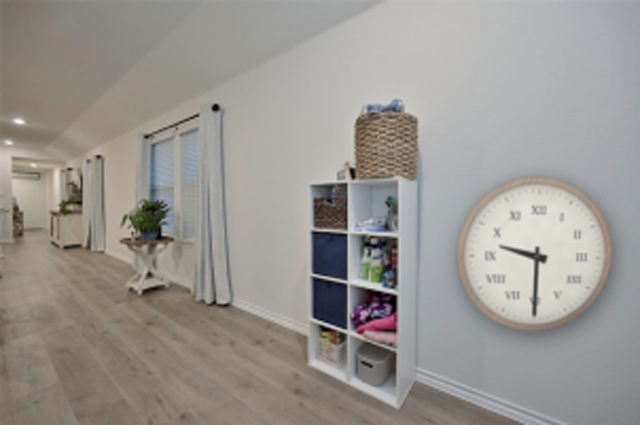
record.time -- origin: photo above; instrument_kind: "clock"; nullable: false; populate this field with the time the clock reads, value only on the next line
9:30
